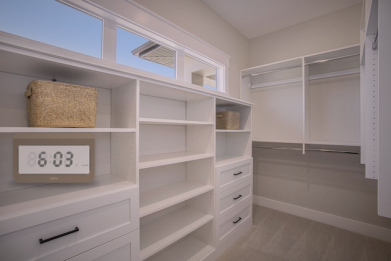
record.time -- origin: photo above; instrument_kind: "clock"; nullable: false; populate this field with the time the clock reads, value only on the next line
6:03
